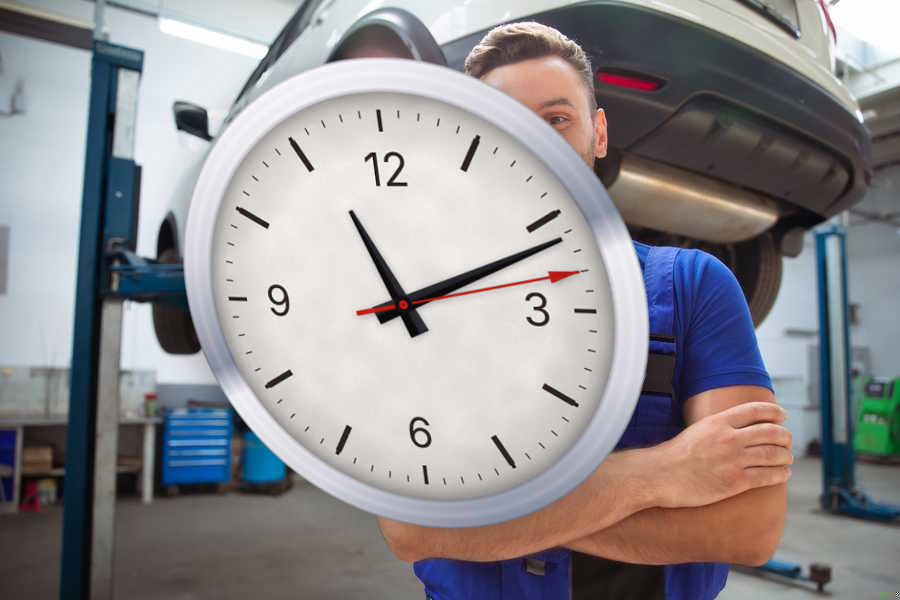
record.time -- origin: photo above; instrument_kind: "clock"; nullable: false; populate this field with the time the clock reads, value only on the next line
11:11:13
